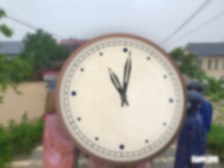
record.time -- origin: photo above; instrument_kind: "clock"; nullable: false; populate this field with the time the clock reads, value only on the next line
11:01
